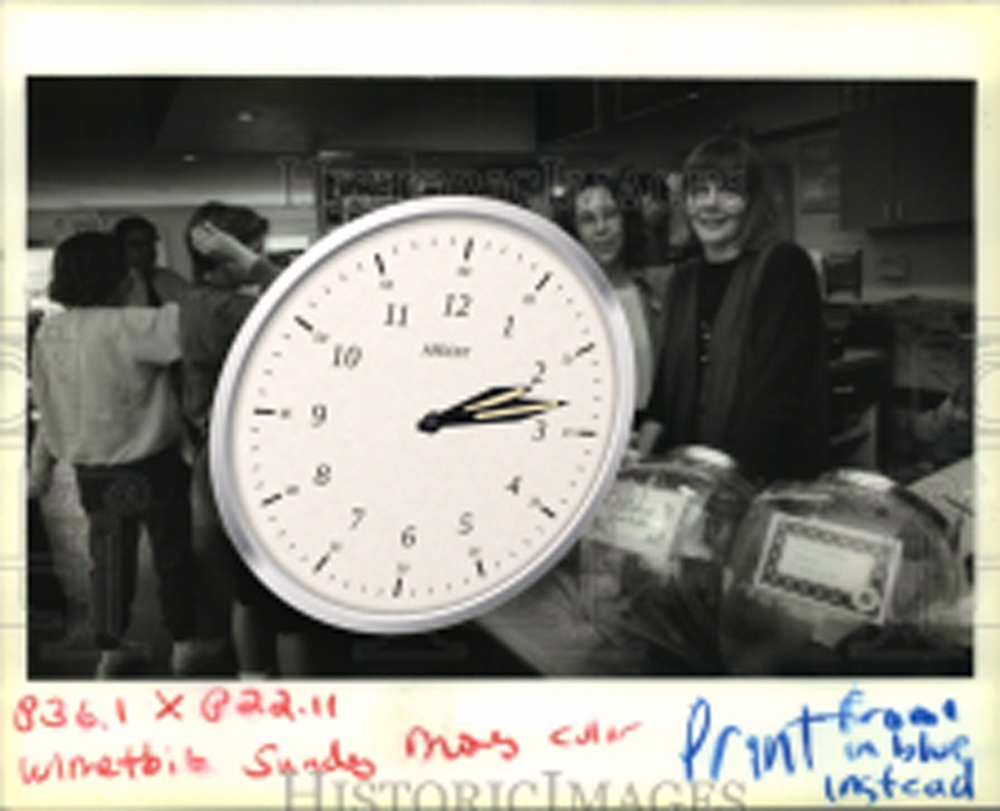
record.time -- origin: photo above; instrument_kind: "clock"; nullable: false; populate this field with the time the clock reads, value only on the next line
2:13
